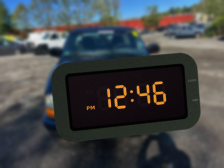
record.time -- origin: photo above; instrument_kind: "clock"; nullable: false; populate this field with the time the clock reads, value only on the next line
12:46
